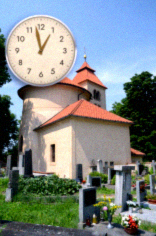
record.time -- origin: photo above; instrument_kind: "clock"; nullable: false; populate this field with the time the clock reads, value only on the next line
12:58
